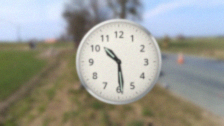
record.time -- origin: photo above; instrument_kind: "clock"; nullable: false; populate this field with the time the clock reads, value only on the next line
10:29
